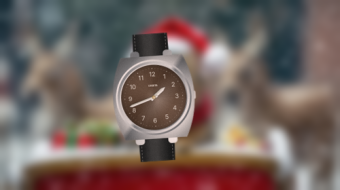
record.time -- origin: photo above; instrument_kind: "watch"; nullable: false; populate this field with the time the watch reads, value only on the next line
1:42
